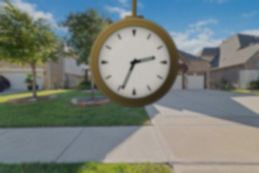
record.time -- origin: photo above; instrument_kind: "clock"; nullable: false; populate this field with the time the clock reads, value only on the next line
2:34
